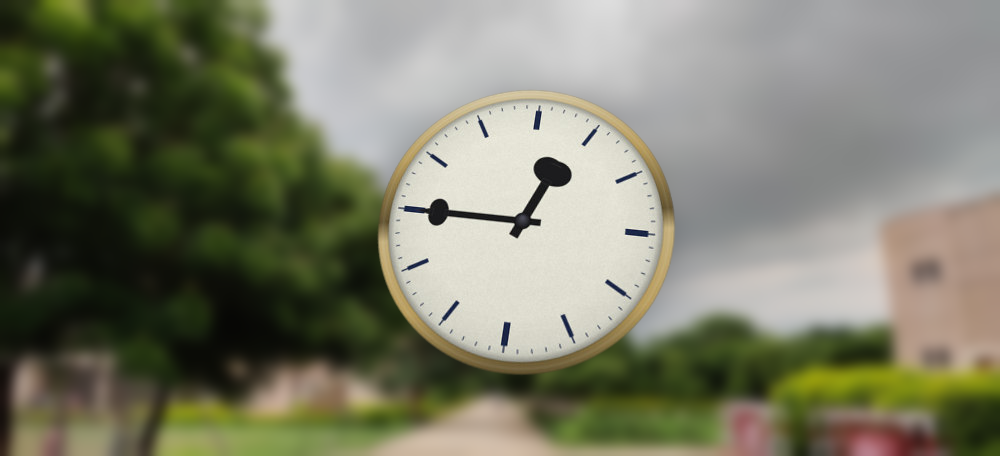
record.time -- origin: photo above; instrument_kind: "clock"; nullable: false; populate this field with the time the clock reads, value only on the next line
12:45
